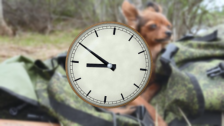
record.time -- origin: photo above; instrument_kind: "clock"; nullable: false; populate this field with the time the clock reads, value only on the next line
8:50
